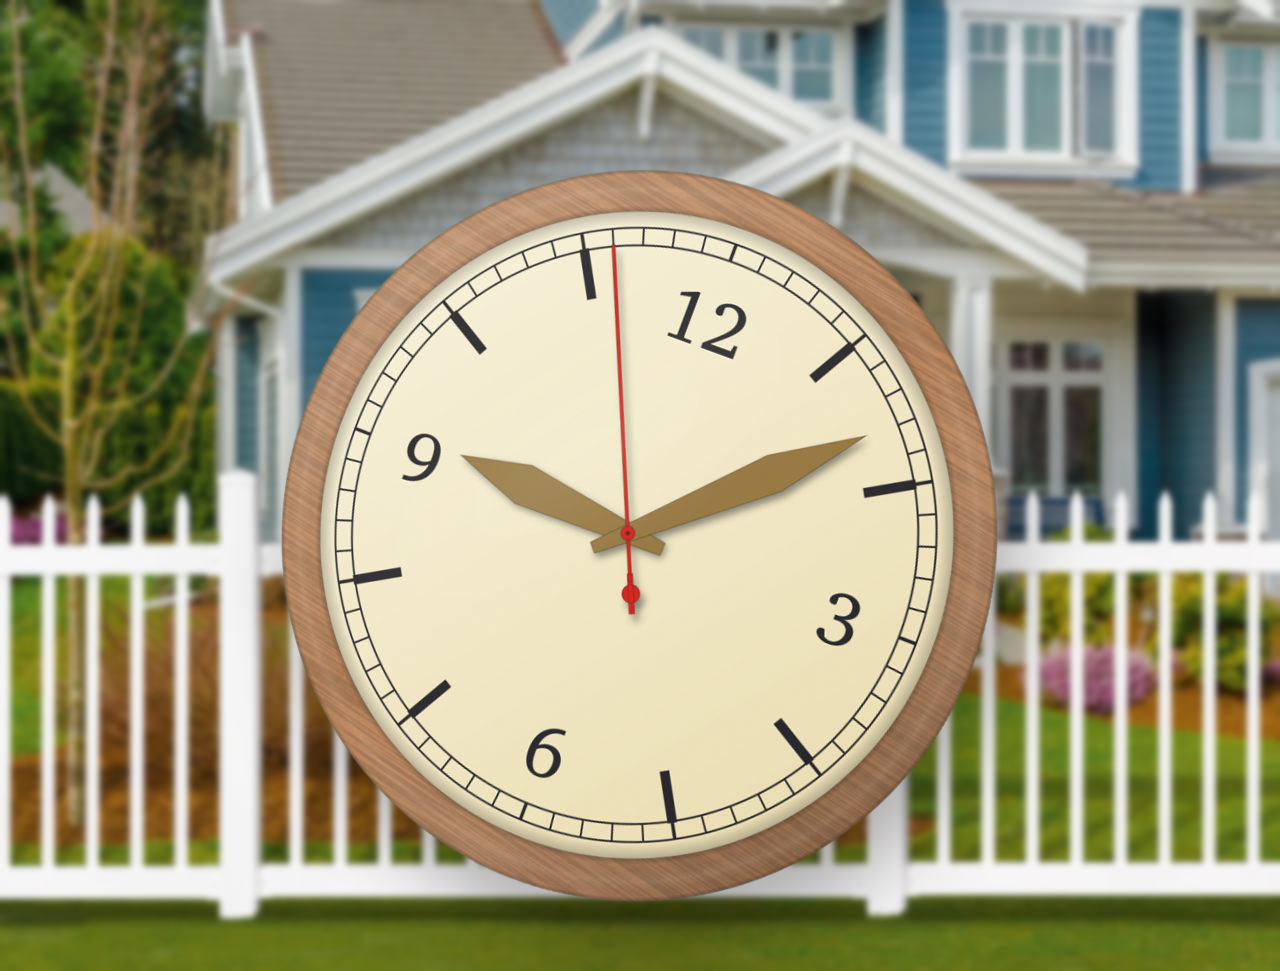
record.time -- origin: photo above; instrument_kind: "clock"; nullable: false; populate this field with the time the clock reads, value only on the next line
9:07:56
